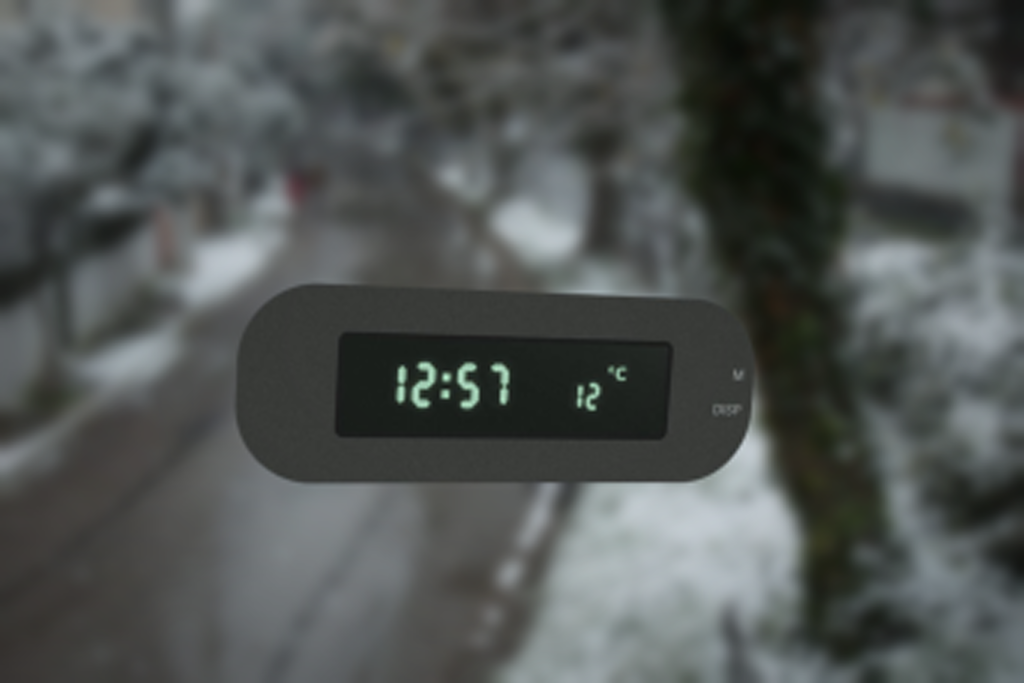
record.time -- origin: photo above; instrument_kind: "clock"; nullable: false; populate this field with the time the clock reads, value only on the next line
12:57
